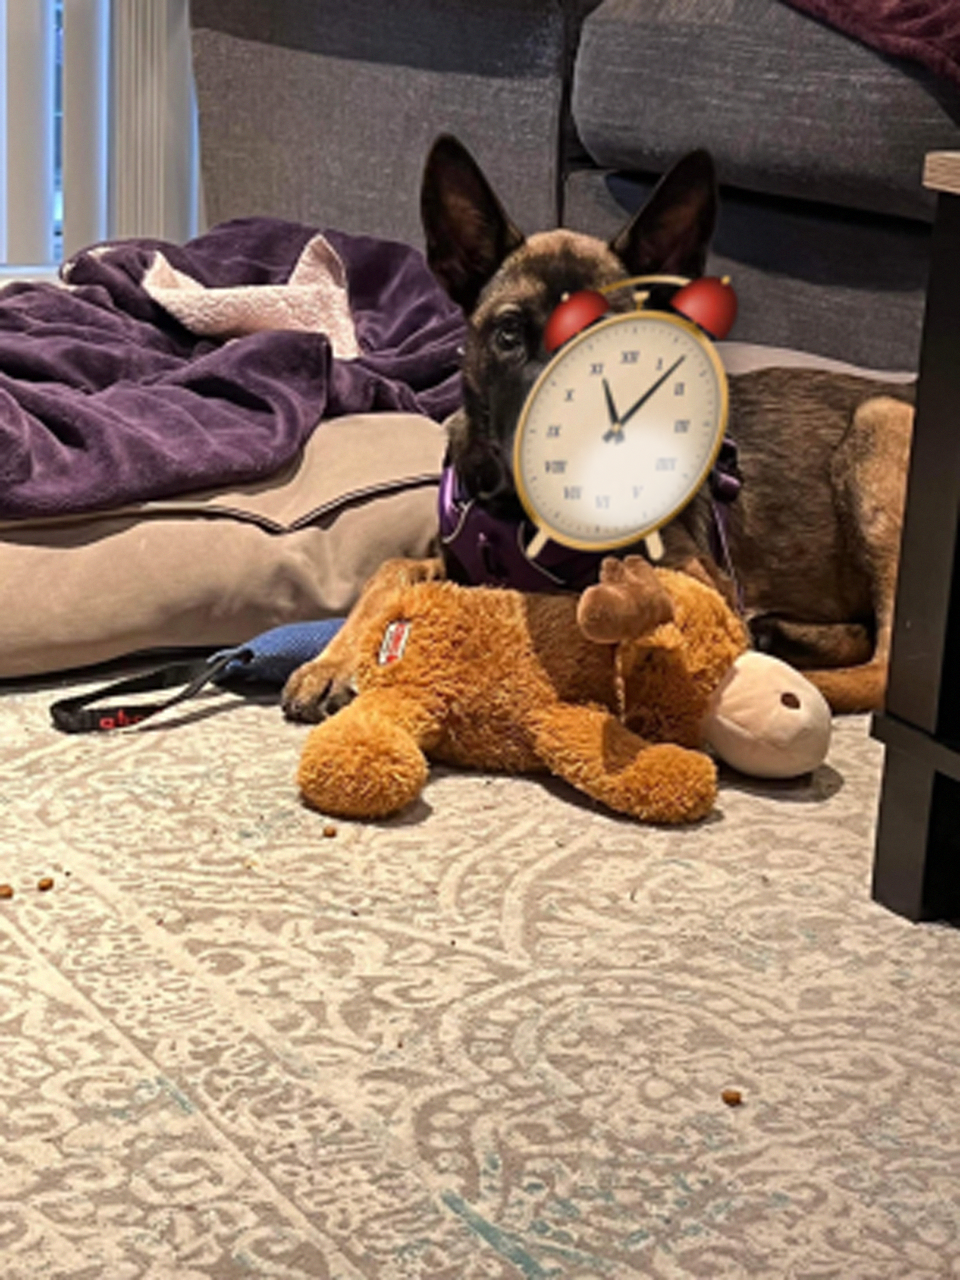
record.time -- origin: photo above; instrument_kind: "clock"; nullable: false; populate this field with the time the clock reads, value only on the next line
11:07
